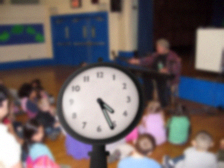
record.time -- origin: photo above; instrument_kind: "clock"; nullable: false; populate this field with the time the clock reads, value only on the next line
4:26
